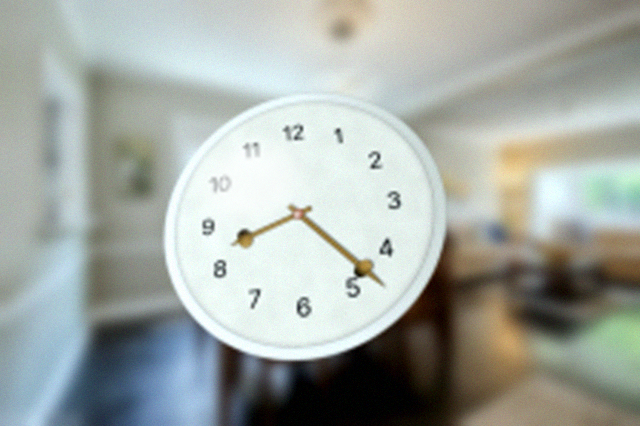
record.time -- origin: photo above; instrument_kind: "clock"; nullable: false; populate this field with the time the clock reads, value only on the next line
8:23
